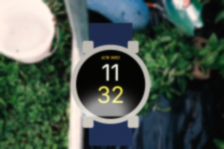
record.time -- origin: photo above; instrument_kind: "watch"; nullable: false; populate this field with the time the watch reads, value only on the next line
11:32
